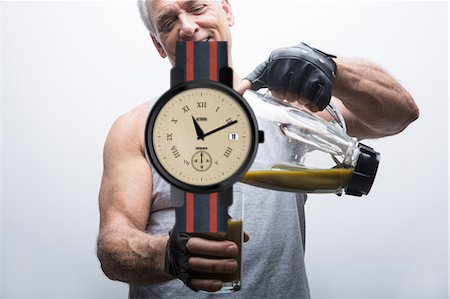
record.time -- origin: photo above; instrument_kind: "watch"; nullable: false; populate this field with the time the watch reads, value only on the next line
11:11
